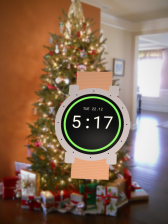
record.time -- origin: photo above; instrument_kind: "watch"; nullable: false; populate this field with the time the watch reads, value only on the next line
5:17
